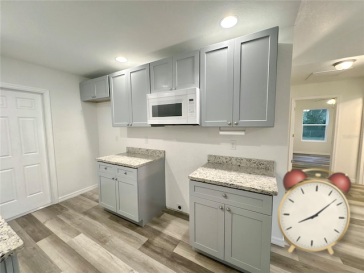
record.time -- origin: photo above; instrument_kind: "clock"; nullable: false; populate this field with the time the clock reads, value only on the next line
8:08
